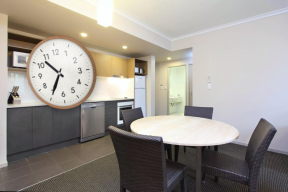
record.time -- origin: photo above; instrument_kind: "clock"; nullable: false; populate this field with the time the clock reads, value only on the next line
10:35
